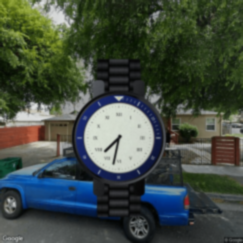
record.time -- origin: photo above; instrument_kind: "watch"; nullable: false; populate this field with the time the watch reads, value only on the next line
7:32
